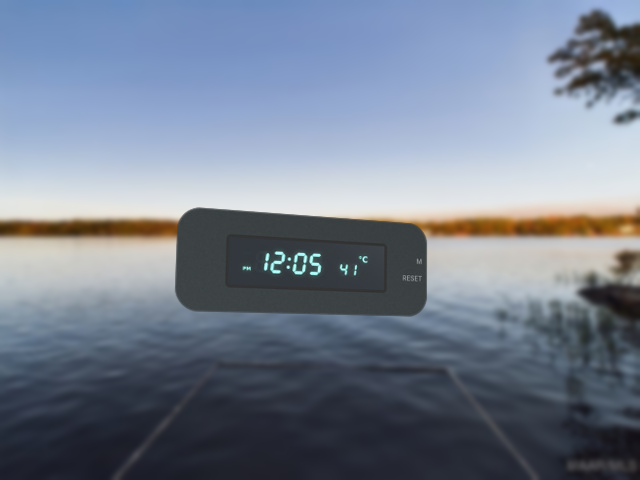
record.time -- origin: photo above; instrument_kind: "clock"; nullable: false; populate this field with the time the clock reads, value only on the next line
12:05
